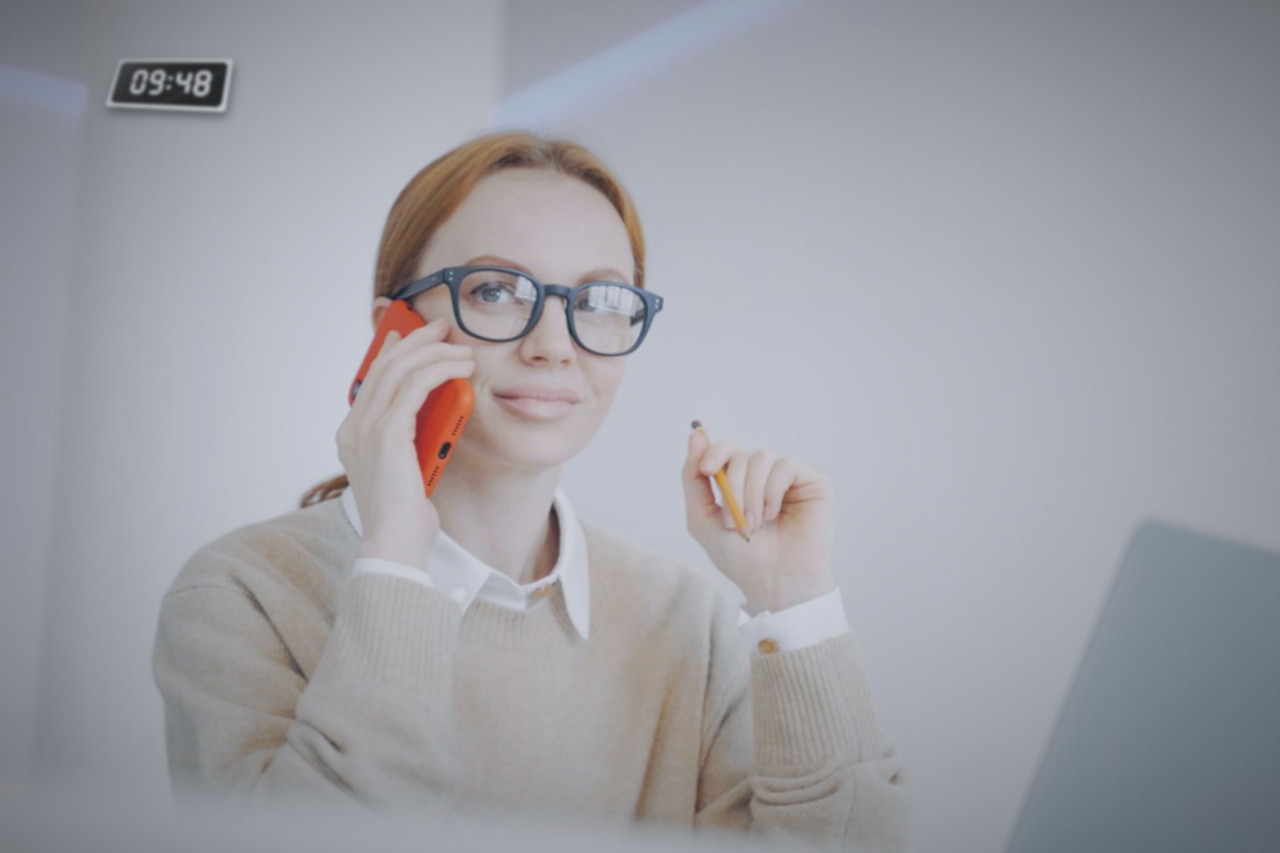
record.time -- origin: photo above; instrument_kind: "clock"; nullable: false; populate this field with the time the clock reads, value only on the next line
9:48
